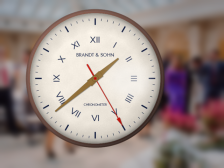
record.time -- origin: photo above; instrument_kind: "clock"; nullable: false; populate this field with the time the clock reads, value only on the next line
1:38:25
